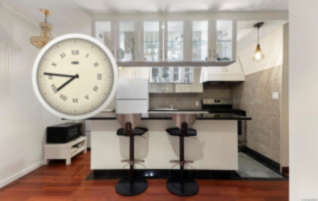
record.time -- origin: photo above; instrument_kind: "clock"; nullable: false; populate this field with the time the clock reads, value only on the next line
7:46
